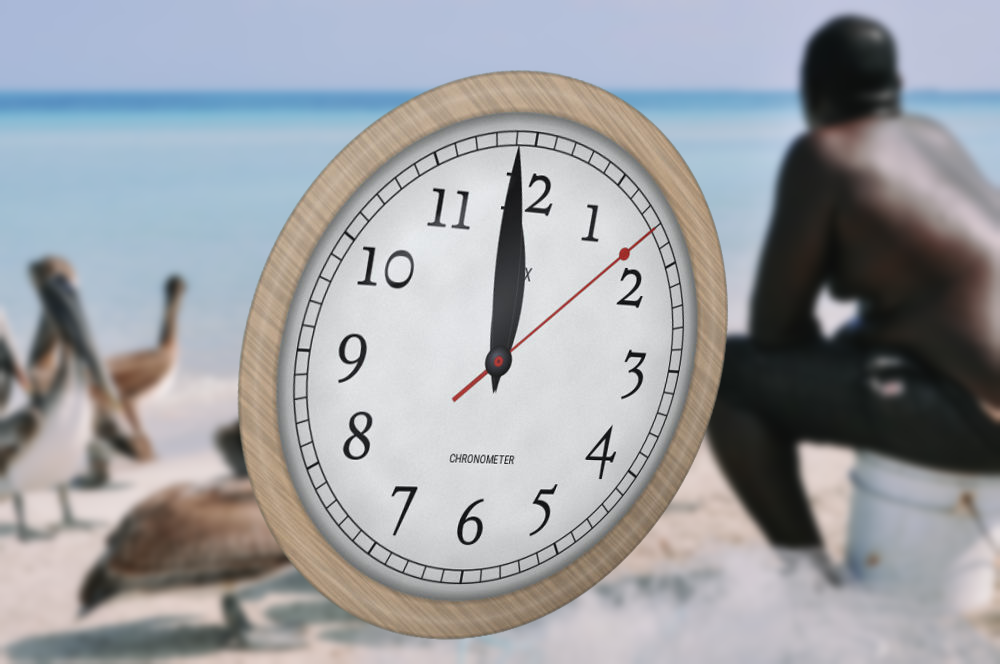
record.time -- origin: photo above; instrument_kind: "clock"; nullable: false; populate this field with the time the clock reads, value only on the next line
11:59:08
